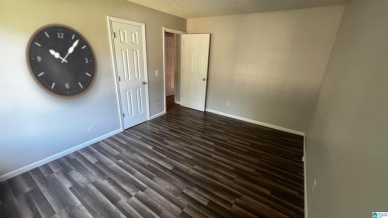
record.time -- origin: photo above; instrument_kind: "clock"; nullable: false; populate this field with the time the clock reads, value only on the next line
10:07
